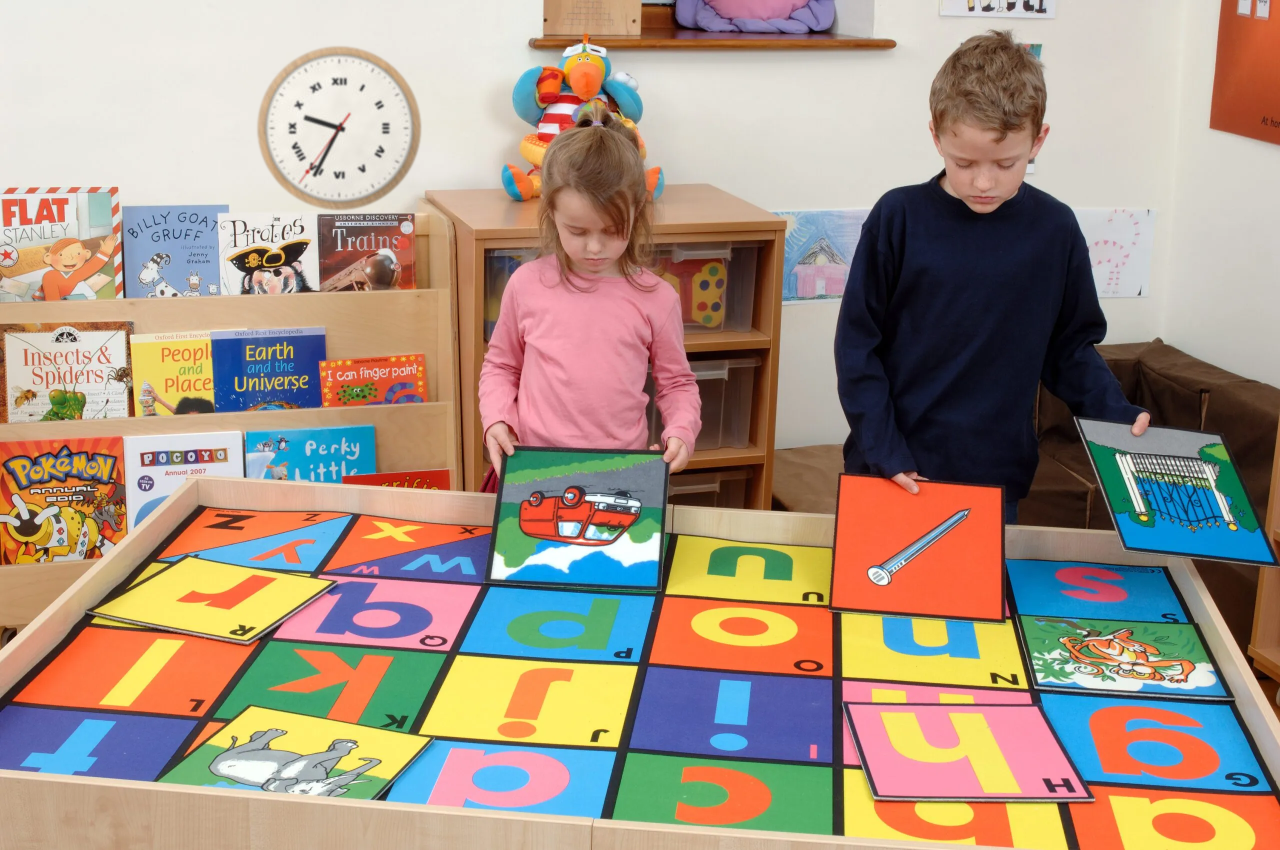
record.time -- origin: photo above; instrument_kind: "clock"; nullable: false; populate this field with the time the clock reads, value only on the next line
9:34:36
